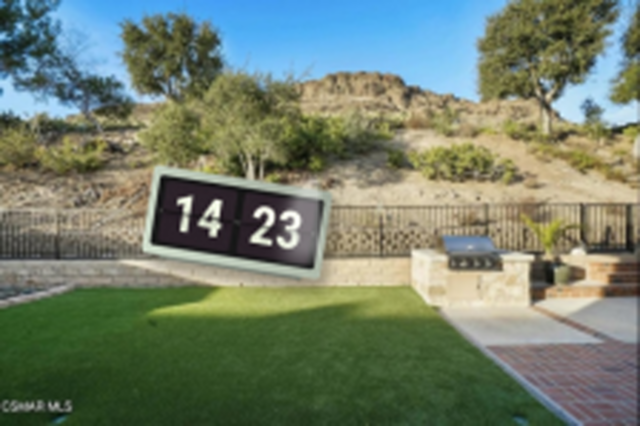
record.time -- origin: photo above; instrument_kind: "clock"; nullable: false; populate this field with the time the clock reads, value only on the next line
14:23
